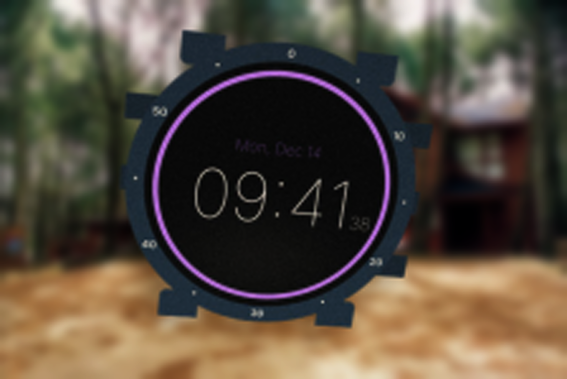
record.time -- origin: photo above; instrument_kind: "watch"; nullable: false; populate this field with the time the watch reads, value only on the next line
9:41:38
